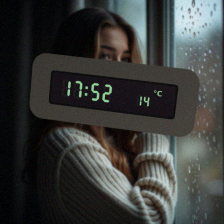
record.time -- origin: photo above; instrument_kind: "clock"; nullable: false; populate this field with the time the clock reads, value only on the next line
17:52
